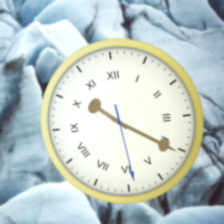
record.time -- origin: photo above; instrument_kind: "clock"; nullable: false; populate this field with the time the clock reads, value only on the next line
10:20:29
